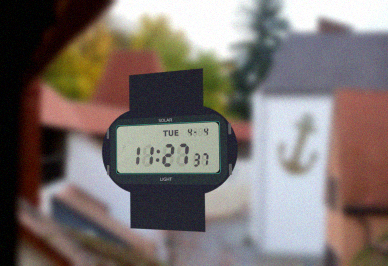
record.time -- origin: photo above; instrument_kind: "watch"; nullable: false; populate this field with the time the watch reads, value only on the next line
11:27:37
